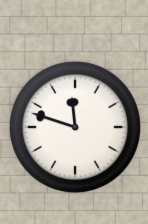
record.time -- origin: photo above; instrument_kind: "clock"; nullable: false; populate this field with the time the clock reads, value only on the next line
11:48
